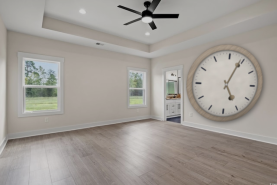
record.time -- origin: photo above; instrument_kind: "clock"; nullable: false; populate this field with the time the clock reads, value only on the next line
5:04
